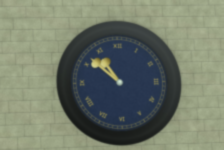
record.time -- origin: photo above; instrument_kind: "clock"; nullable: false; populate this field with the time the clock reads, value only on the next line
10:52
